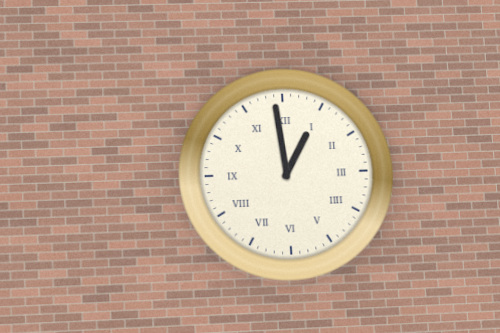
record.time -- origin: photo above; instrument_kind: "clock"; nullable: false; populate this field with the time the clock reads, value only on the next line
12:59
